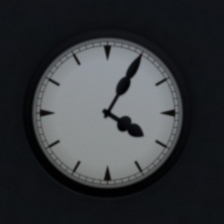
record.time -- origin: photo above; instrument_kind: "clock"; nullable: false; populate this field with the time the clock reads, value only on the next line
4:05
